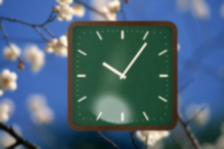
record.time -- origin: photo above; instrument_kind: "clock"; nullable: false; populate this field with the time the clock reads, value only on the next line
10:06
